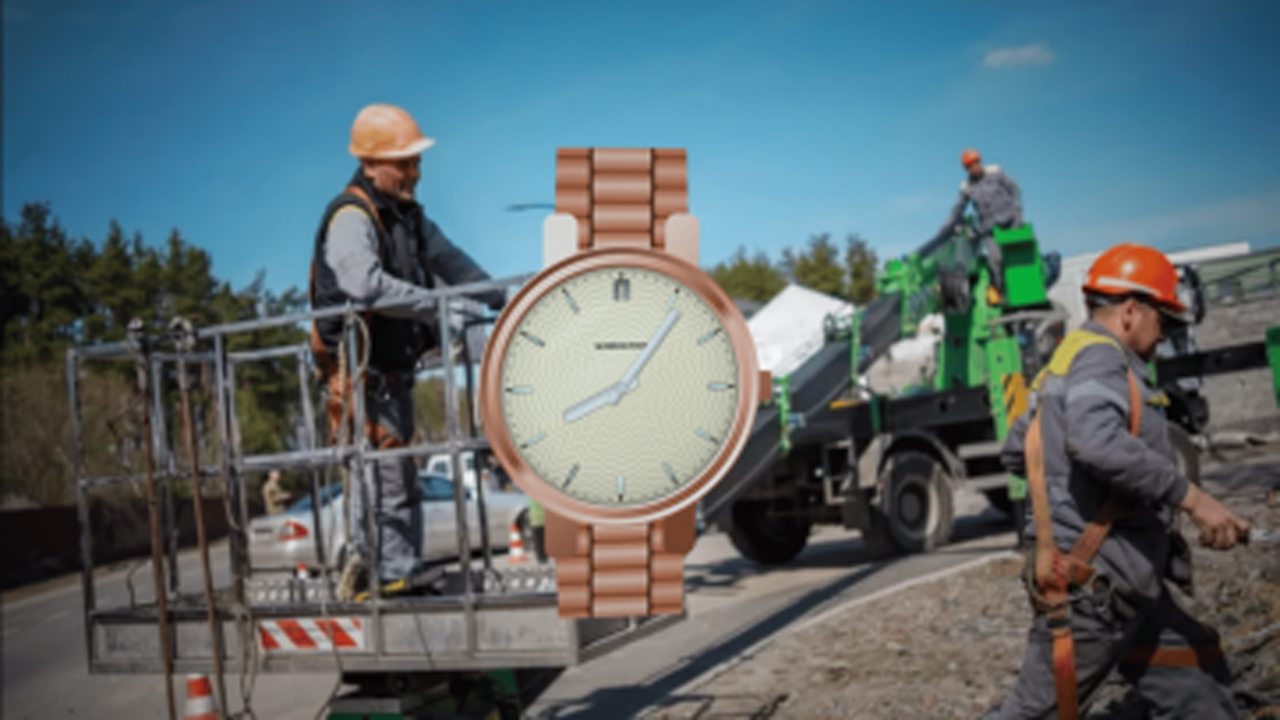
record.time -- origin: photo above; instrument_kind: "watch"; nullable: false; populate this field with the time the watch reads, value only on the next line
8:06
